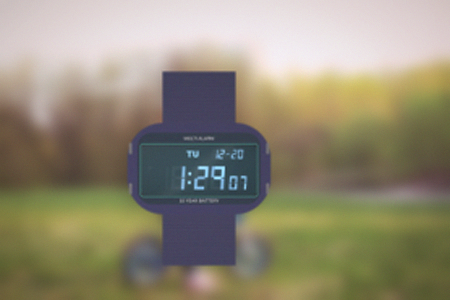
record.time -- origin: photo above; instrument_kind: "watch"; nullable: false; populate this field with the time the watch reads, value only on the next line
1:29:07
